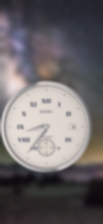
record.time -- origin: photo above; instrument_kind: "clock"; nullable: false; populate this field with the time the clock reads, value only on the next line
8:36
